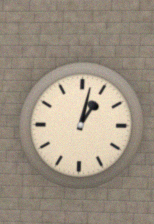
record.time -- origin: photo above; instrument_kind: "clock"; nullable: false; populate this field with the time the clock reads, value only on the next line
1:02
